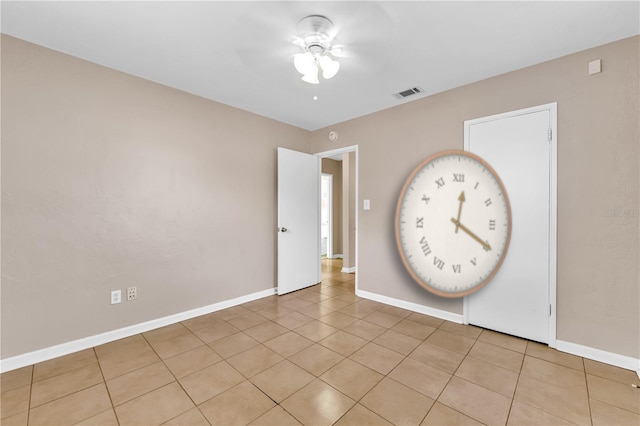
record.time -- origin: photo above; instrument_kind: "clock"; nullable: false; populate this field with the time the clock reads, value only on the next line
12:20
